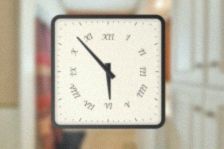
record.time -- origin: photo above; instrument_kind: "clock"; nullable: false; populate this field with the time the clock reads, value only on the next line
5:53
